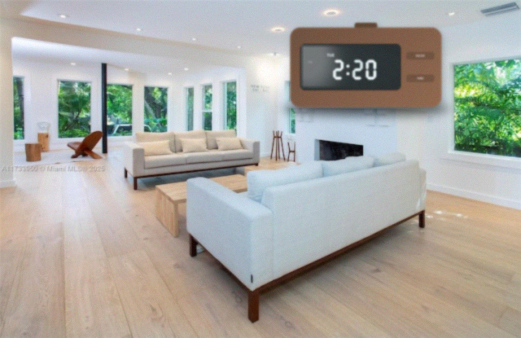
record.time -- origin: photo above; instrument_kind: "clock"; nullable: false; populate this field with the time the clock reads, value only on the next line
2:20
